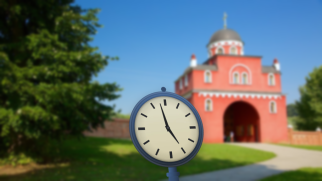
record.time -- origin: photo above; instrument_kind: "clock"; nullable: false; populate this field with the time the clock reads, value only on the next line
4:58
